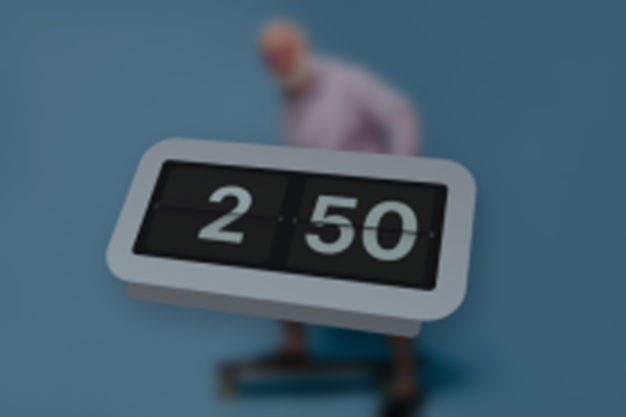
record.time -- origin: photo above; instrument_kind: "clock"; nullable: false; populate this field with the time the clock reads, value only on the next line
2:50
